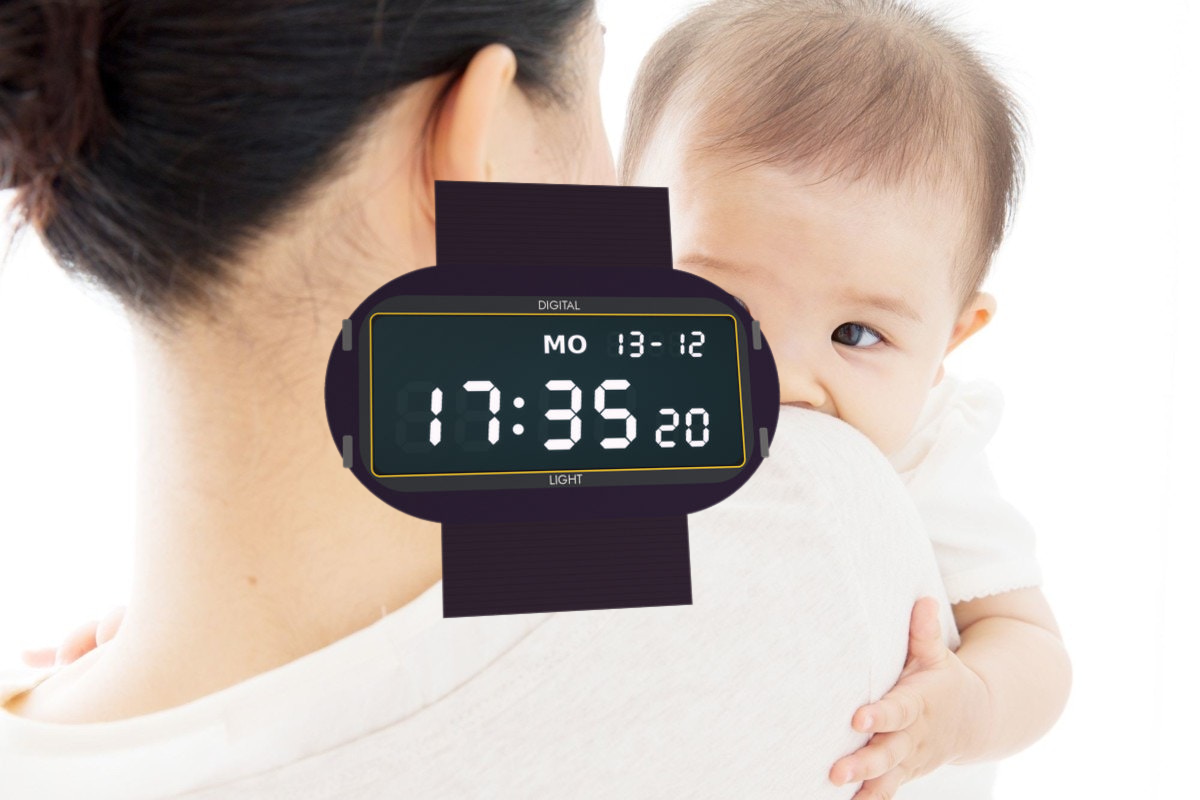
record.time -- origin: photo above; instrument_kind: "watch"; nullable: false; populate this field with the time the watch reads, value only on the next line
17:35:20
